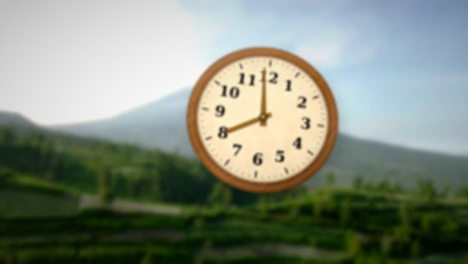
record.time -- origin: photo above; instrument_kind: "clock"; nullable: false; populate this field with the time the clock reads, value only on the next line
7:59
